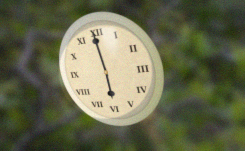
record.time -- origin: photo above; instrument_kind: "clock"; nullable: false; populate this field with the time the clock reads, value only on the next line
5:59
